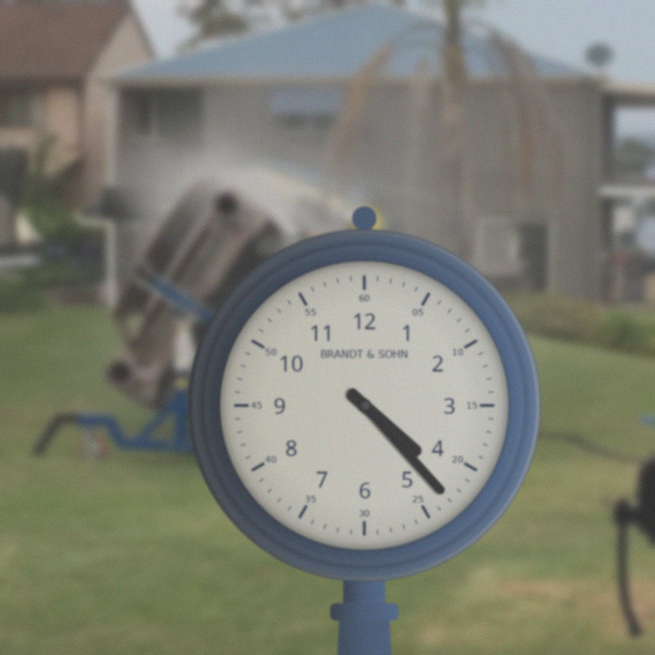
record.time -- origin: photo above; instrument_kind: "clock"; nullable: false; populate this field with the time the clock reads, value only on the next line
4:23
